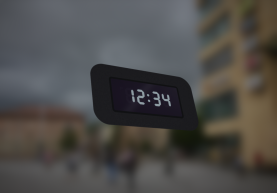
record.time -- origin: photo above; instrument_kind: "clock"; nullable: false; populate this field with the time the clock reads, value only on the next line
12:34
